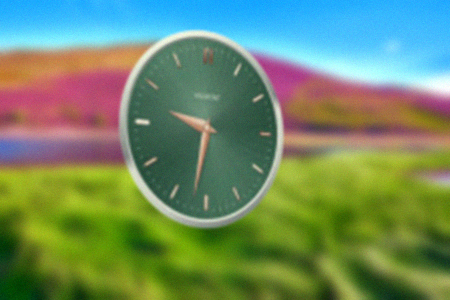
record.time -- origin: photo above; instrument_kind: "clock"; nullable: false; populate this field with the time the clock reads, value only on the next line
9:32
